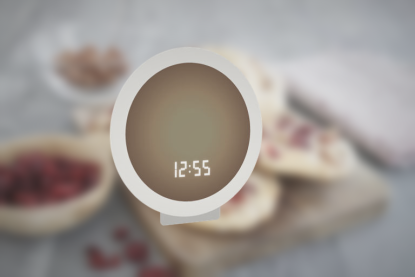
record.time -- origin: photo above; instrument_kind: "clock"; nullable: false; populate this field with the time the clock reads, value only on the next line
12:55
